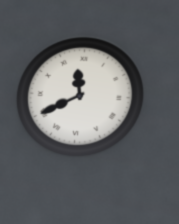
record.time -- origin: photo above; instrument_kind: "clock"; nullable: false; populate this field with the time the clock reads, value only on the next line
11:40
